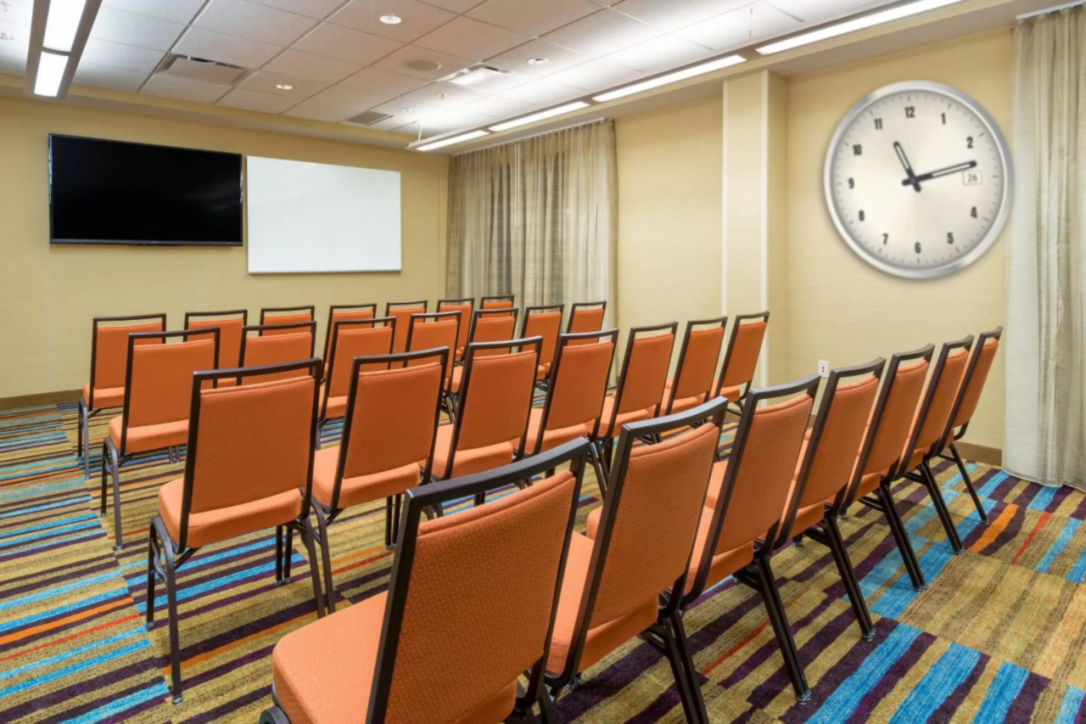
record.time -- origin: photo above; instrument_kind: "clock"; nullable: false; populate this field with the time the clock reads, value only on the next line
11:13
